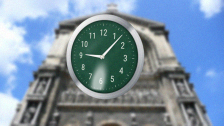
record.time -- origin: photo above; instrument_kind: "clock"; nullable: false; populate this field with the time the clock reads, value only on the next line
9:07
